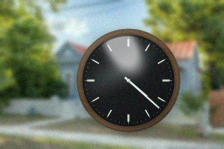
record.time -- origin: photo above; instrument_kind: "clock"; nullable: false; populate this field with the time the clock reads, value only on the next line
4:22
